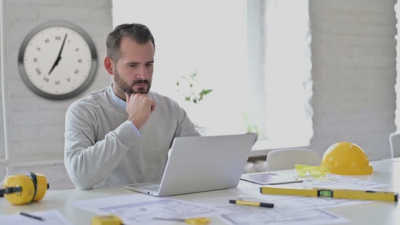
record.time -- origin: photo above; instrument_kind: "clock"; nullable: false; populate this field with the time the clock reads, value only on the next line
7:03
